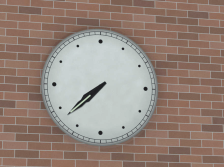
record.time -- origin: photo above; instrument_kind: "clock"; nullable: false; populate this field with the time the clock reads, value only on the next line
7:38
